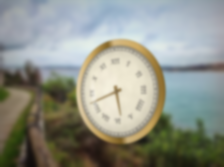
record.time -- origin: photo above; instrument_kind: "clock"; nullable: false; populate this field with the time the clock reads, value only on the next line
5:42
